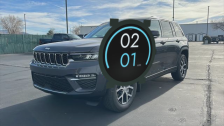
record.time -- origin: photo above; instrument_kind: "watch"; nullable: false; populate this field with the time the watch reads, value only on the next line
2:01
